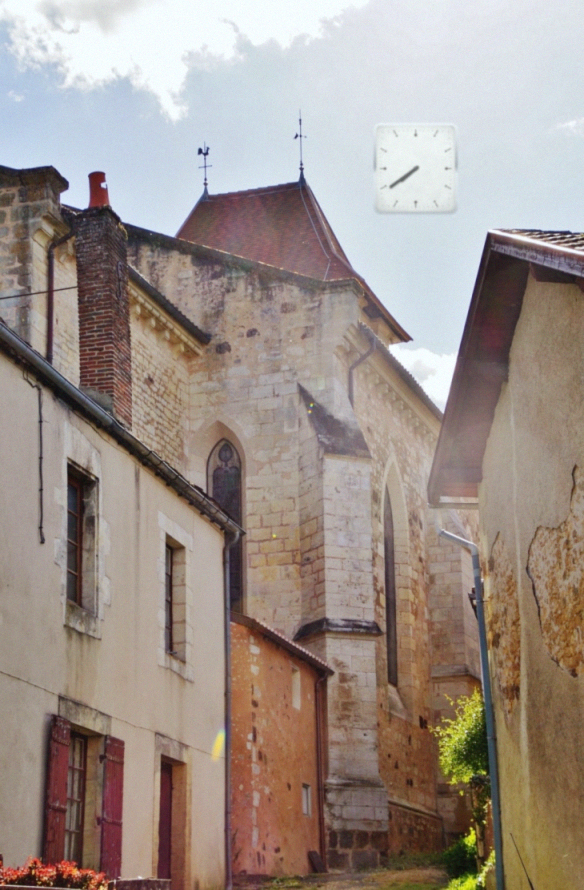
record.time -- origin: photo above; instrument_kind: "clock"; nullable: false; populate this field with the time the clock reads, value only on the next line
7:39
